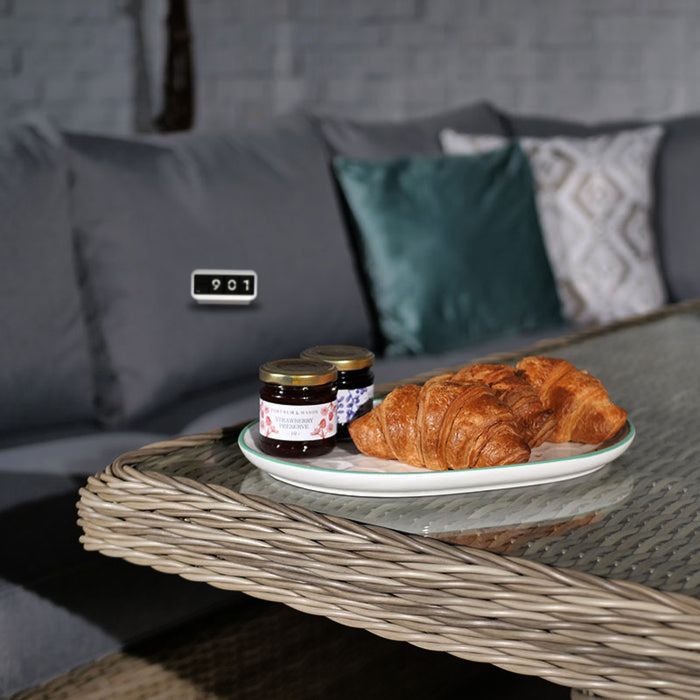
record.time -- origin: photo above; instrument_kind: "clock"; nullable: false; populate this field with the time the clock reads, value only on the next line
9:01
